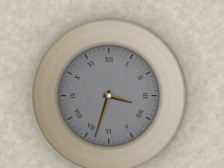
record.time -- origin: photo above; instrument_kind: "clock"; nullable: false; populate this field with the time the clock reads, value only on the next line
3:33
